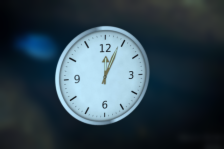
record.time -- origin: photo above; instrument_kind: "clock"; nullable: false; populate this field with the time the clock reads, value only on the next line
12:04
